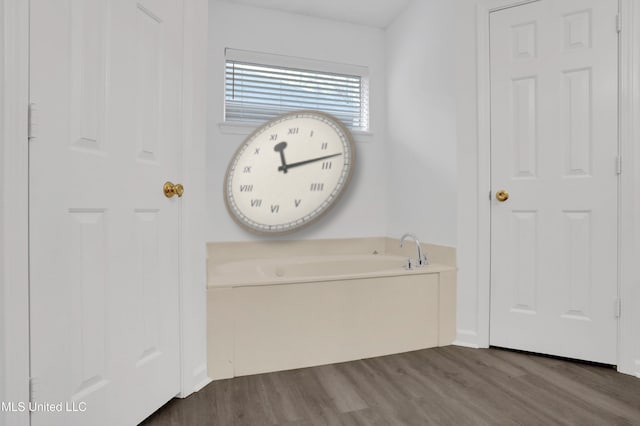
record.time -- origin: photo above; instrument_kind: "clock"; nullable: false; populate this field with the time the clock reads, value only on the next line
11:13
